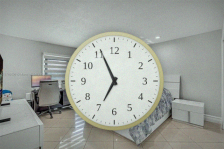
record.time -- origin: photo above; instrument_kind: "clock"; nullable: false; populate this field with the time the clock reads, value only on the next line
6:56
